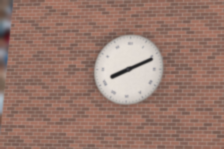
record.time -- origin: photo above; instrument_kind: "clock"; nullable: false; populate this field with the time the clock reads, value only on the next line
8:11
